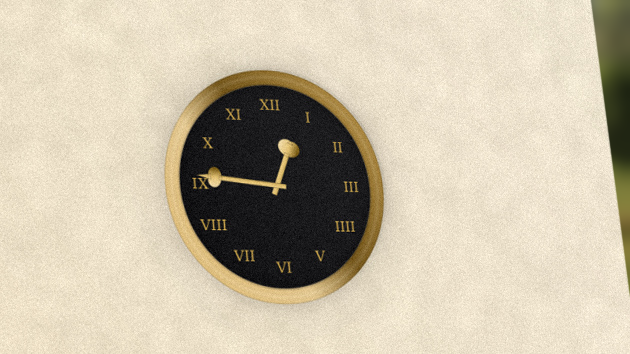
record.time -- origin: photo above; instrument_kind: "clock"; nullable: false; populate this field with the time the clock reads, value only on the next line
12:46
